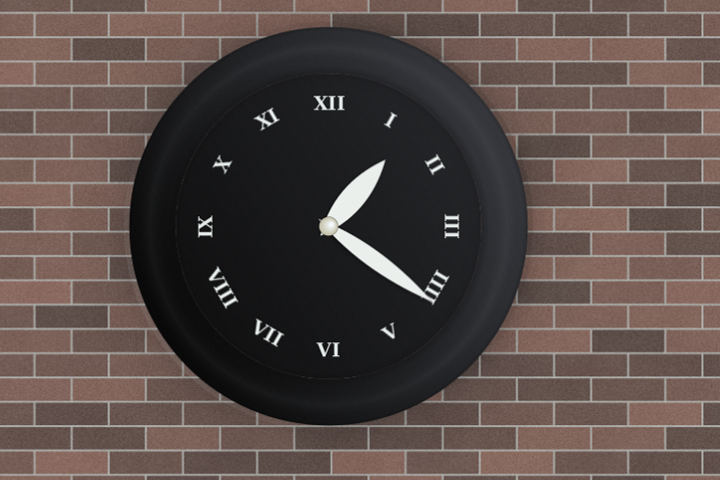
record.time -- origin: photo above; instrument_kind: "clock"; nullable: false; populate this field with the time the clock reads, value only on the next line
1:21
